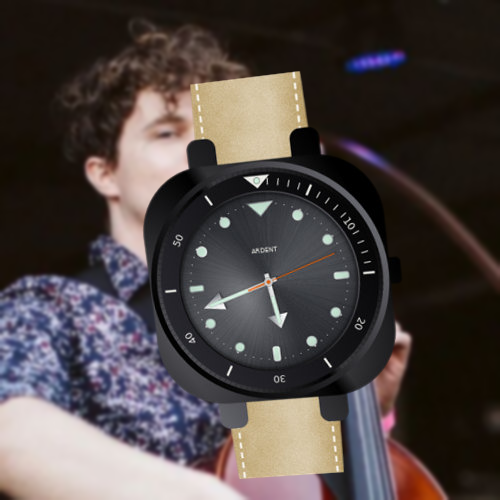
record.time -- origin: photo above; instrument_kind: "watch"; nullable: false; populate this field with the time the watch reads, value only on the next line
5:42:12
